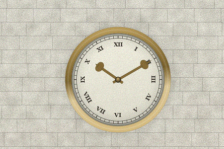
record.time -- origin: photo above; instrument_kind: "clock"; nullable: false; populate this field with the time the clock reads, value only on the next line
10:10
